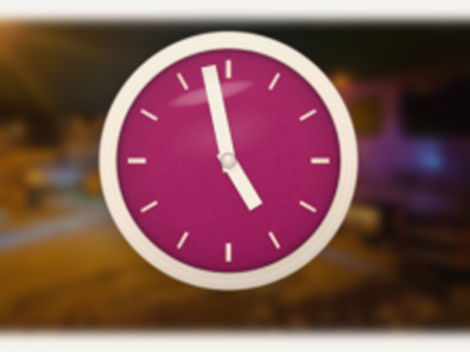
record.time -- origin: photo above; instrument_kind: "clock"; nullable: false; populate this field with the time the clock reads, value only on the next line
4:58
